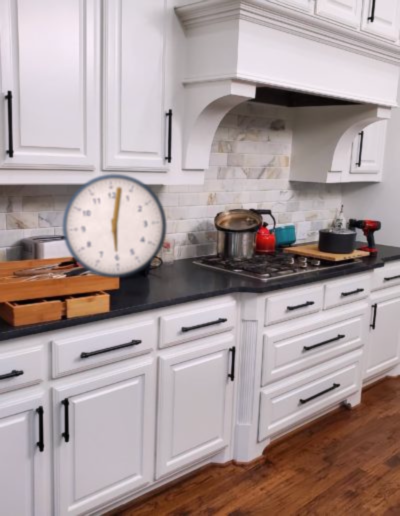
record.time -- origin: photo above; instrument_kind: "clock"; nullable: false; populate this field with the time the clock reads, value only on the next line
6:02
